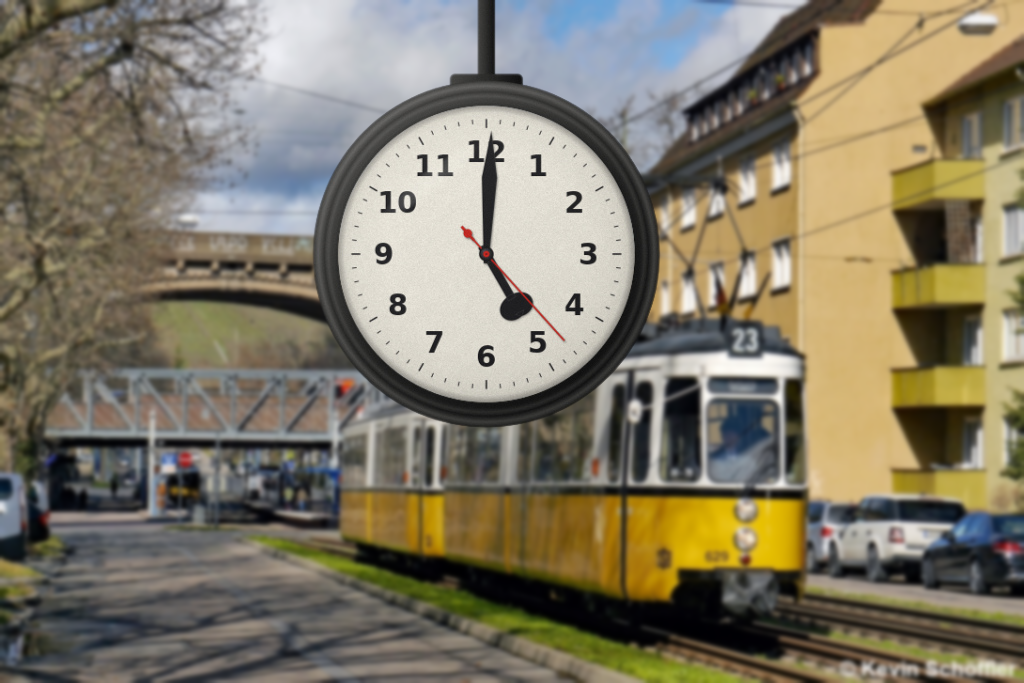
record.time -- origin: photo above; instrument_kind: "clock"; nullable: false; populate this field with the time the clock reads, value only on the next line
5:00:23
